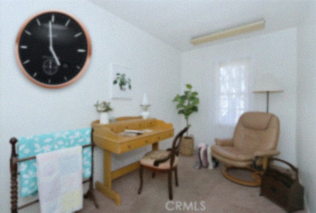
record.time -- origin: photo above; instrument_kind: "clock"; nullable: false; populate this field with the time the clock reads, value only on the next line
4:59
